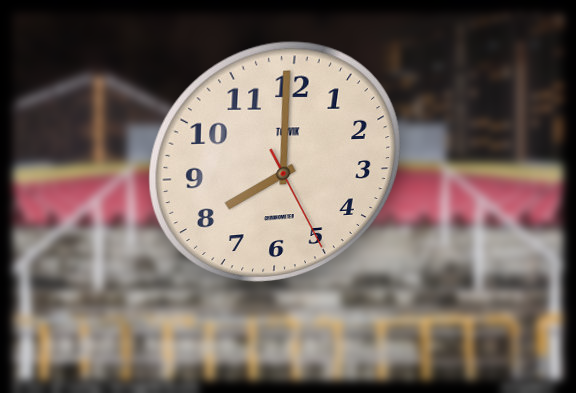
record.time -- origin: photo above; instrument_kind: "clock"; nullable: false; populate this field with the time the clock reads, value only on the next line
7:59:25
